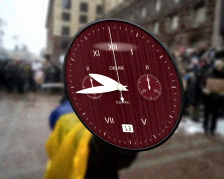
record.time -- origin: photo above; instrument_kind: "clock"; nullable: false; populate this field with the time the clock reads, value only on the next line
9:44
